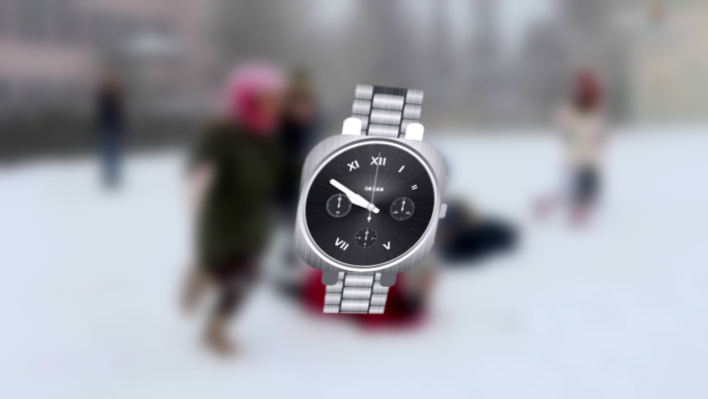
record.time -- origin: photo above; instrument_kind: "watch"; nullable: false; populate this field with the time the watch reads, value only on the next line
9:50
